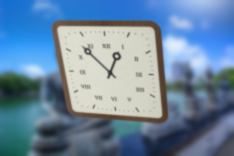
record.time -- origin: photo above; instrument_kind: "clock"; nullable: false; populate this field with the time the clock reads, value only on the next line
12:53
